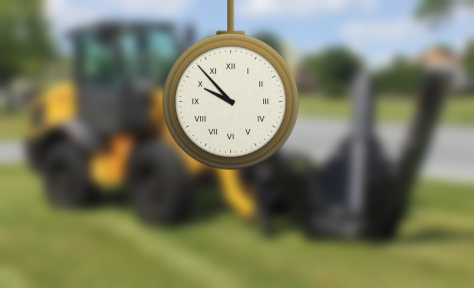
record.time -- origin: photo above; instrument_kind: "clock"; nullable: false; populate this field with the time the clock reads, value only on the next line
9:53
